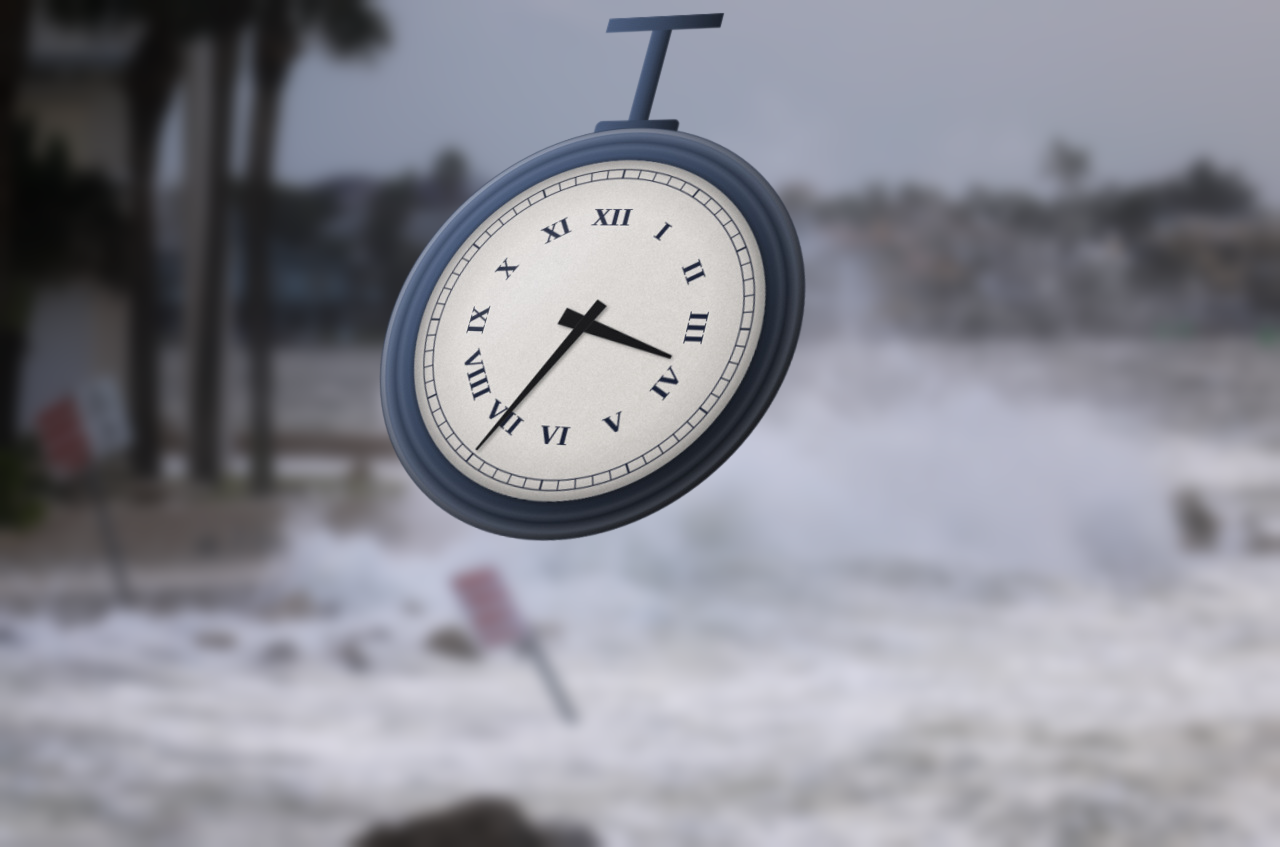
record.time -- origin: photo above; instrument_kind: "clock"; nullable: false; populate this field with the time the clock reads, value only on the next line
3:35
